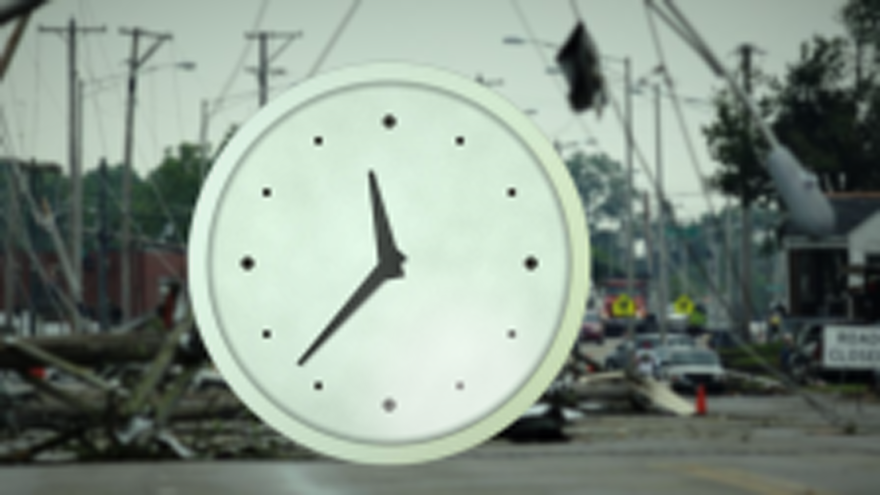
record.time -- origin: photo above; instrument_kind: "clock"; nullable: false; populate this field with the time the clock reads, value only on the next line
11:37
